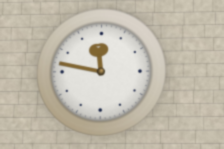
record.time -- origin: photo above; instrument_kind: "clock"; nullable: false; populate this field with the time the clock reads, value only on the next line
11:47
